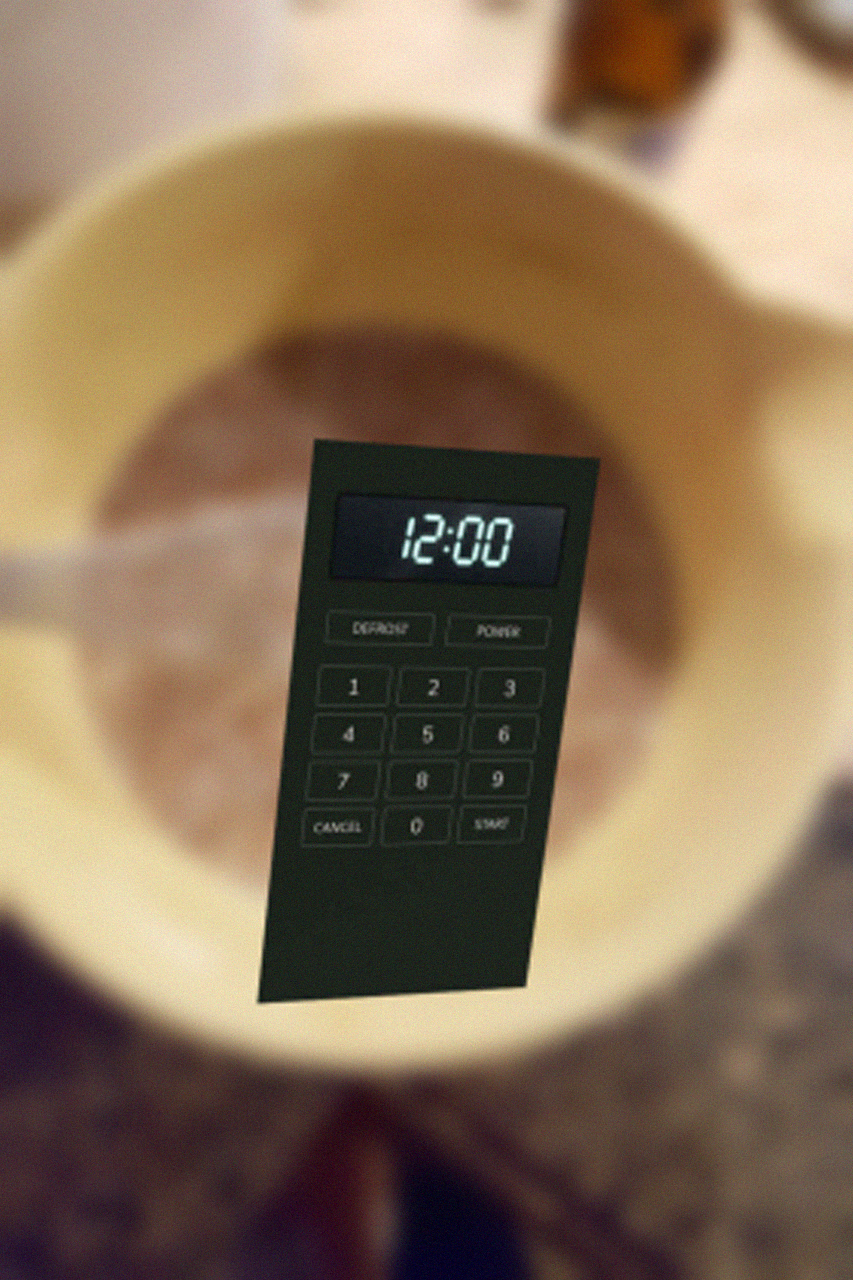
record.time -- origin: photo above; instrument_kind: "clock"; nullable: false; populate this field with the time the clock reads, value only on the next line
12:00
